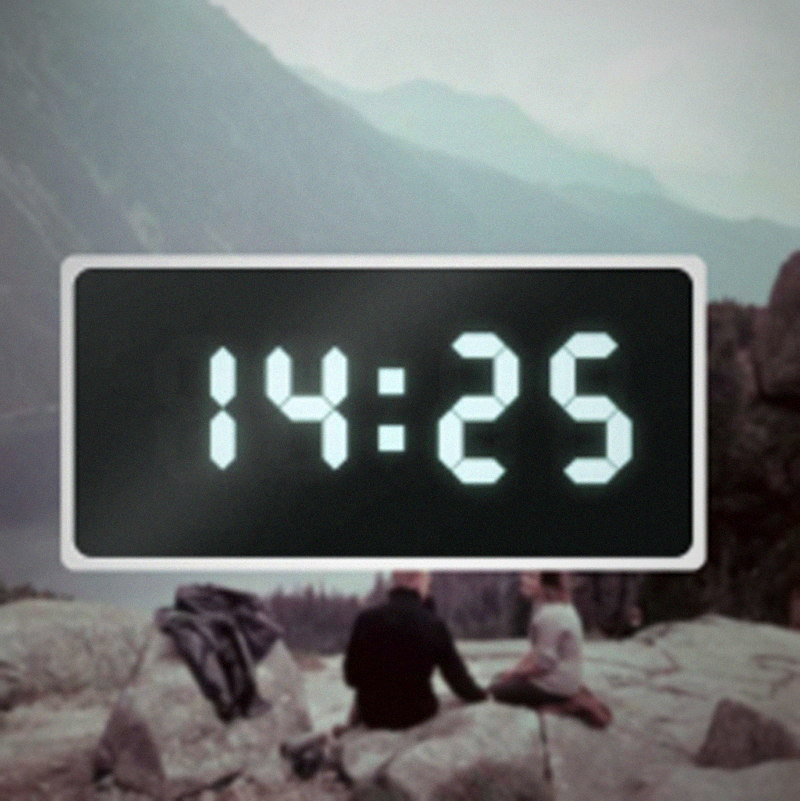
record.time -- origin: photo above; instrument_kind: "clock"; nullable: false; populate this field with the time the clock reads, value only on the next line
14:25
